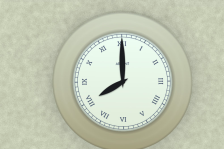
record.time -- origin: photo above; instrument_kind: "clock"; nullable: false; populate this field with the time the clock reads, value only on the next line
8:00
